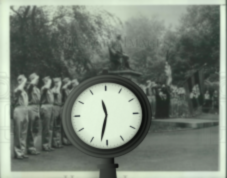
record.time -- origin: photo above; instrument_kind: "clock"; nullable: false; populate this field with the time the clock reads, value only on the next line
11:32
